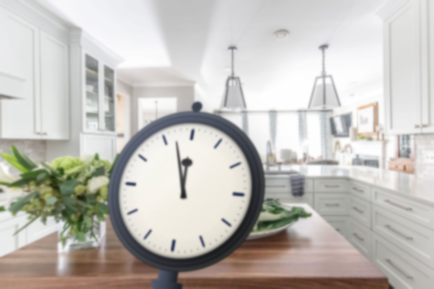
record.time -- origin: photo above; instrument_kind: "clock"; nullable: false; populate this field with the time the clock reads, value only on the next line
11:57
